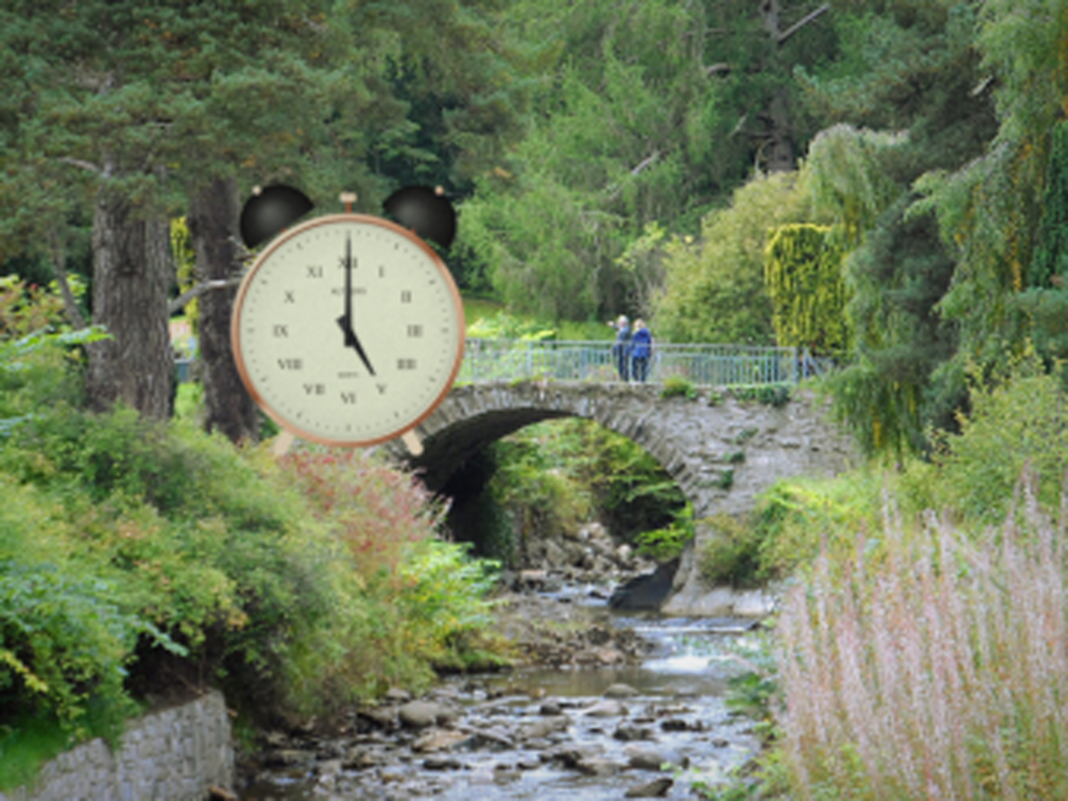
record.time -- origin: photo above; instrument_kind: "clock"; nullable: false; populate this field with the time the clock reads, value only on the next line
5:00
